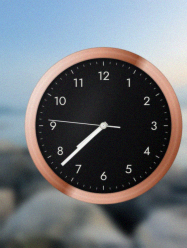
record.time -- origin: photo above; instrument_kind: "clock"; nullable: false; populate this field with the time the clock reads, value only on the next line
7:37:46
